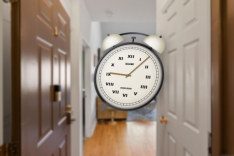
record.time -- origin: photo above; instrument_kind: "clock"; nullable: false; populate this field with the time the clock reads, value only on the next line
9:07
